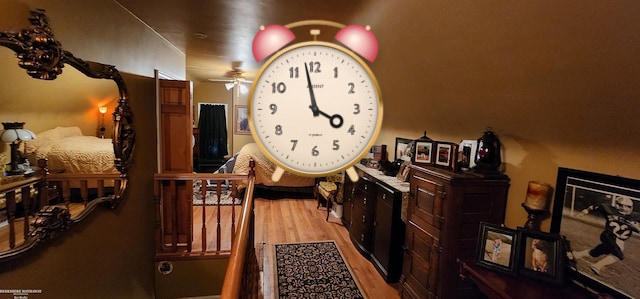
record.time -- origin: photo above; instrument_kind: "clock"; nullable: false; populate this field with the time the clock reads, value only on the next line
3:58
